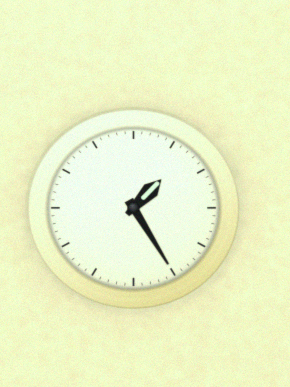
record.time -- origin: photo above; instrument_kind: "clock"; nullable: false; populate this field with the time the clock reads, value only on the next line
1:25
